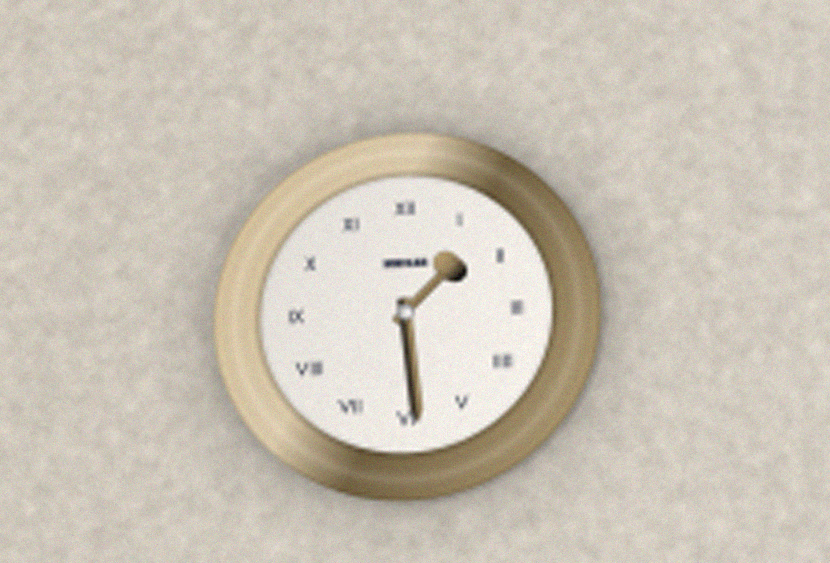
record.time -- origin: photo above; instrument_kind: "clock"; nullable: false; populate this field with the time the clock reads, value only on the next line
1:29
